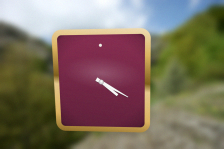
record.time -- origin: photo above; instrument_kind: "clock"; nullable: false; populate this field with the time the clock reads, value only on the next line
4:20
